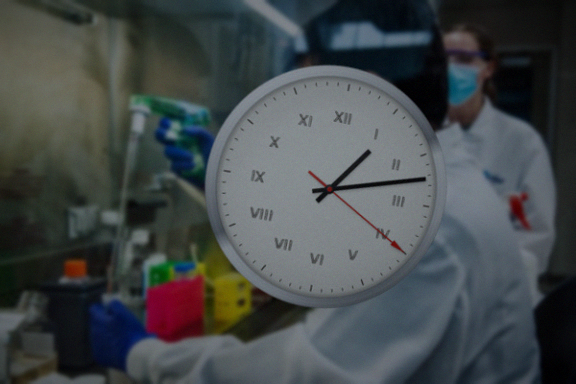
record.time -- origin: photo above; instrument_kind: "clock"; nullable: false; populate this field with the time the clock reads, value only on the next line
1:12:20
